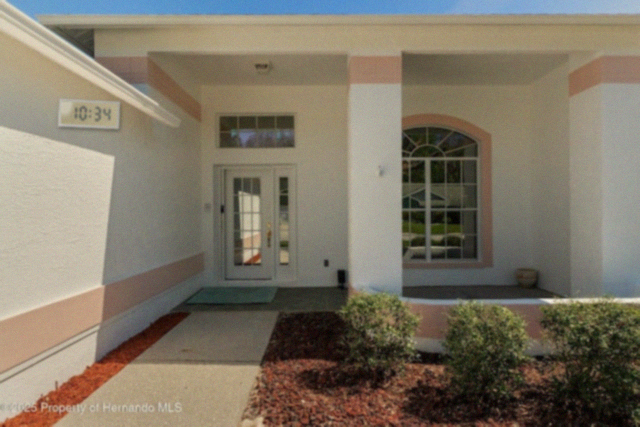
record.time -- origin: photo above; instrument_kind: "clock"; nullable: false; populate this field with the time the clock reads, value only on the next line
10:34
